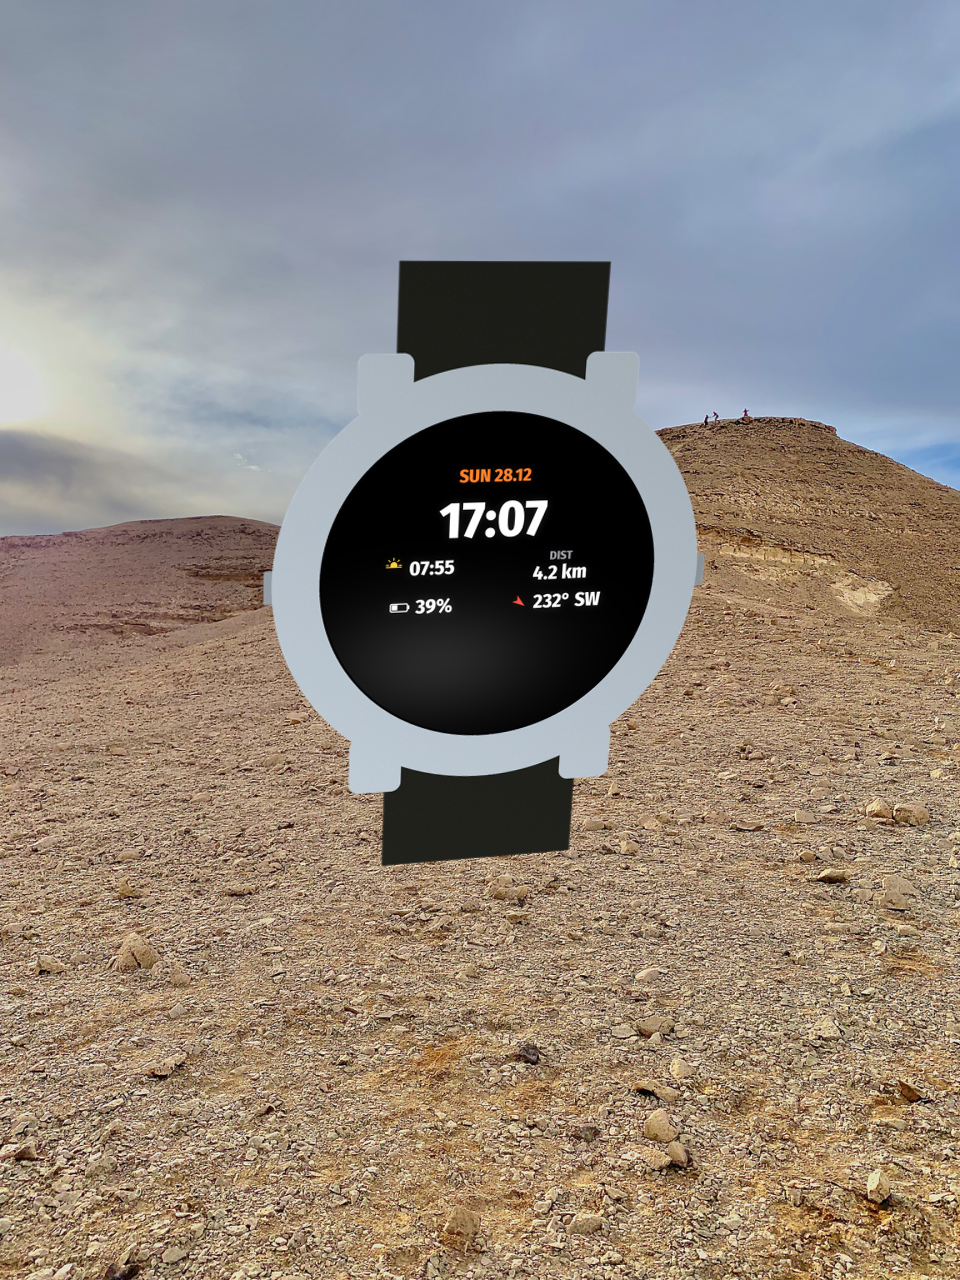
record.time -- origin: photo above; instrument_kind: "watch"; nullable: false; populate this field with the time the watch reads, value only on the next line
17:07
